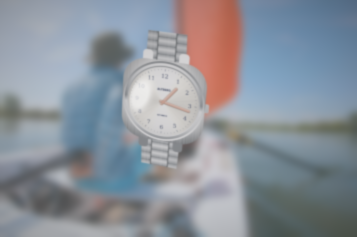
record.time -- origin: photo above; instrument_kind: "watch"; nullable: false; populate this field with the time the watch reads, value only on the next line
1:17
